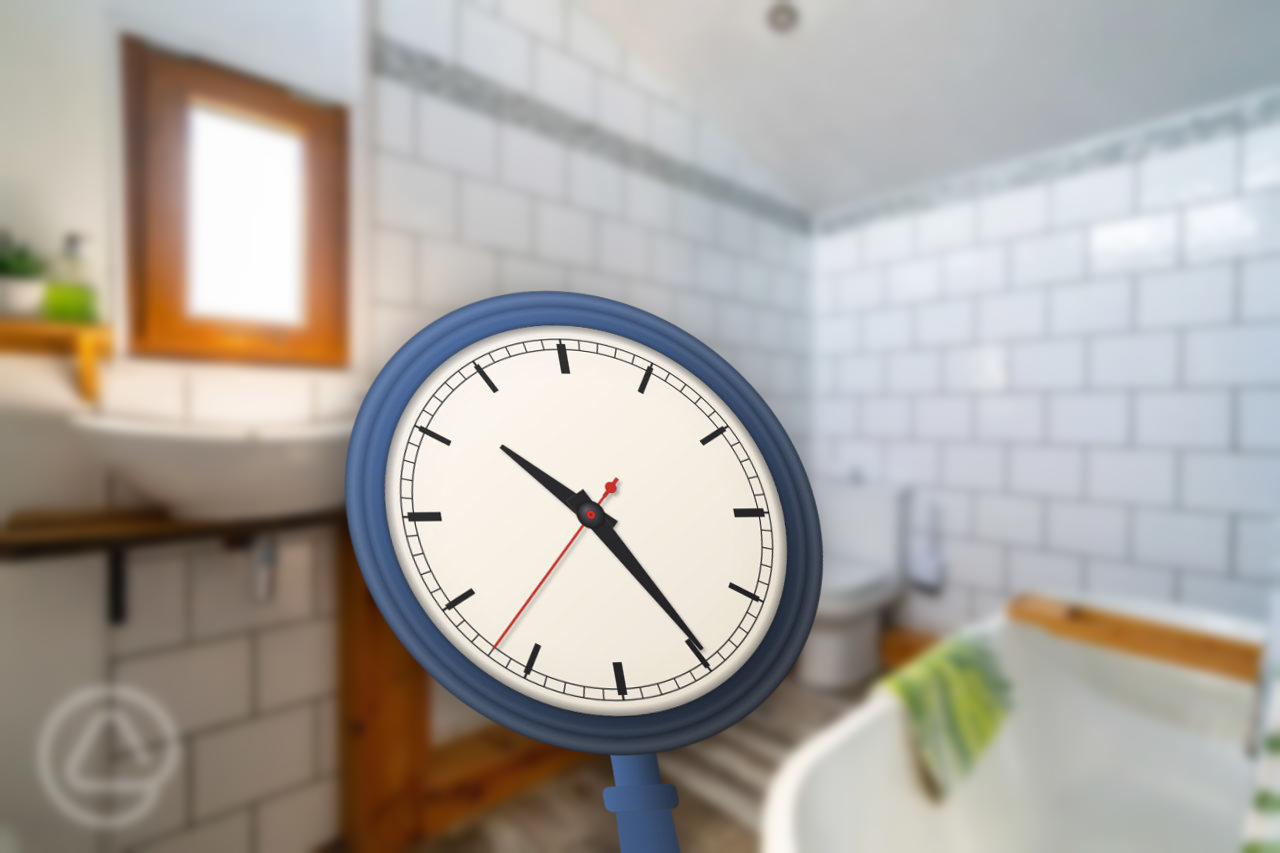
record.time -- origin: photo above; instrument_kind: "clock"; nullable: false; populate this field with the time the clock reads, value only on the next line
10:24:37
